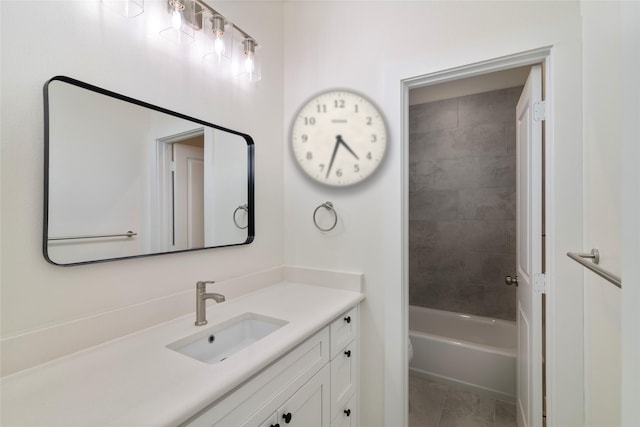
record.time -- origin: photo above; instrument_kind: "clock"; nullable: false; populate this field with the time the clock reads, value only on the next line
4:33
